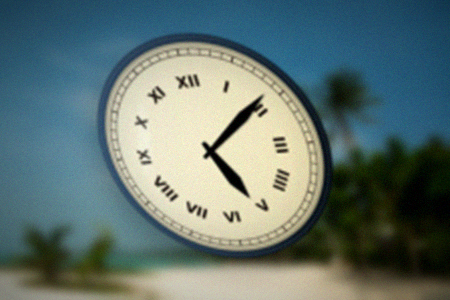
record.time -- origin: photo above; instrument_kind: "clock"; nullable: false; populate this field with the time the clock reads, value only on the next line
5:09
